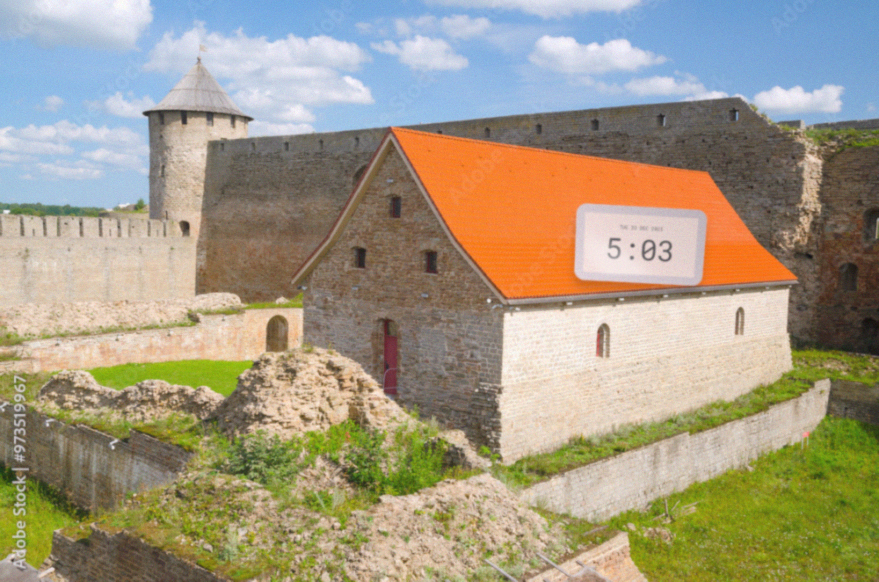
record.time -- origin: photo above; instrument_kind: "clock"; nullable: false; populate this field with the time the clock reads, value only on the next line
5:03
